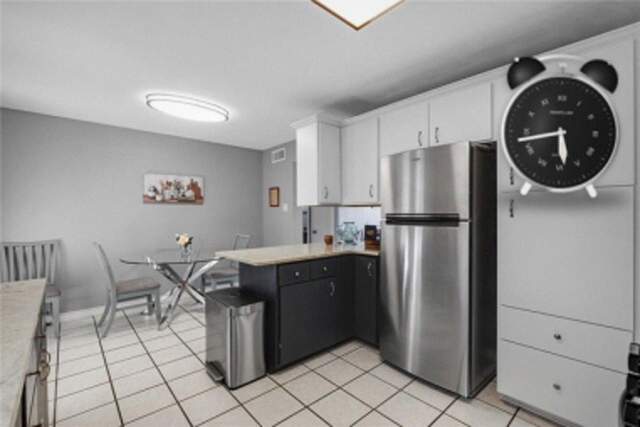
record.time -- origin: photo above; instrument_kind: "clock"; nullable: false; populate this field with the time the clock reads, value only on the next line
5:43
